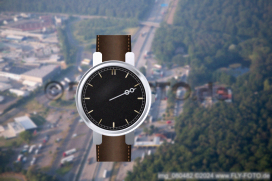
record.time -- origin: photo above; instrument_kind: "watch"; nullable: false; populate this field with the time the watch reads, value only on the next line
2:11
